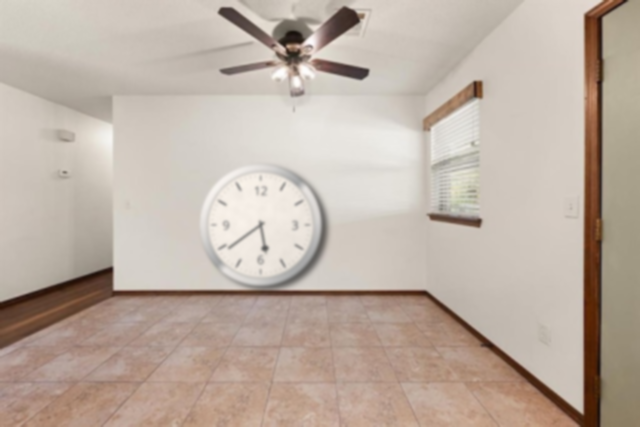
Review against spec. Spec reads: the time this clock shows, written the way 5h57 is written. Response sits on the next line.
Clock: 5h39
